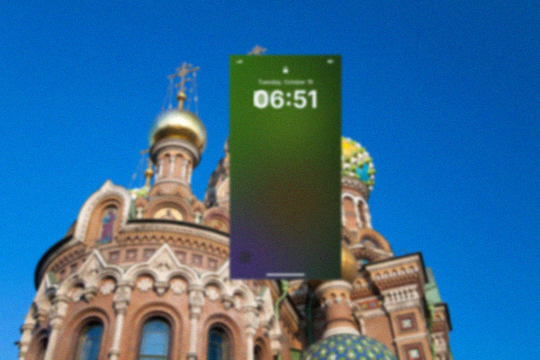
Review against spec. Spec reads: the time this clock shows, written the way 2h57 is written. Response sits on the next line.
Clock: 6h51
